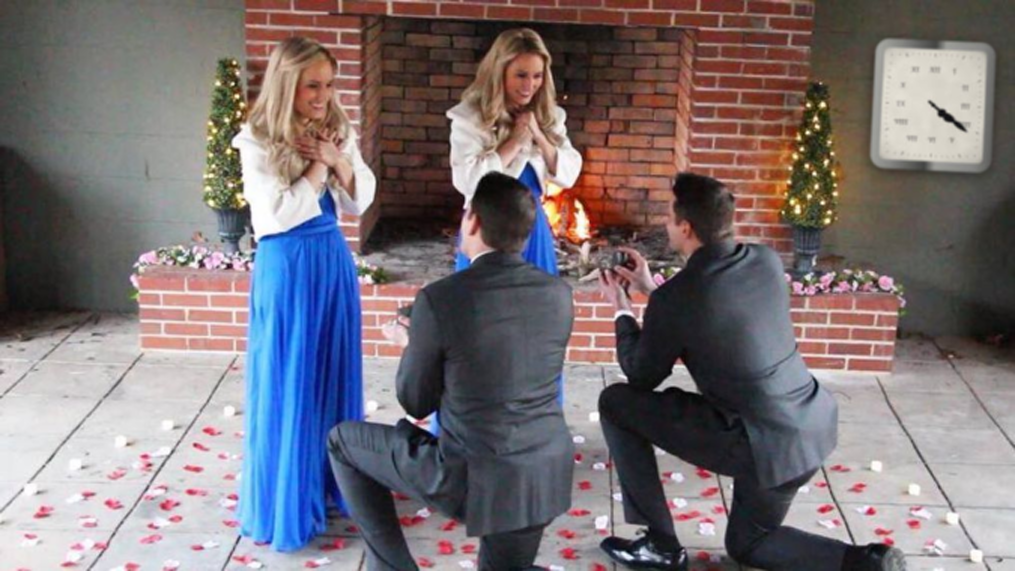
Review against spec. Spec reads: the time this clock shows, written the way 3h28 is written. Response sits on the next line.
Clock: 4h21
